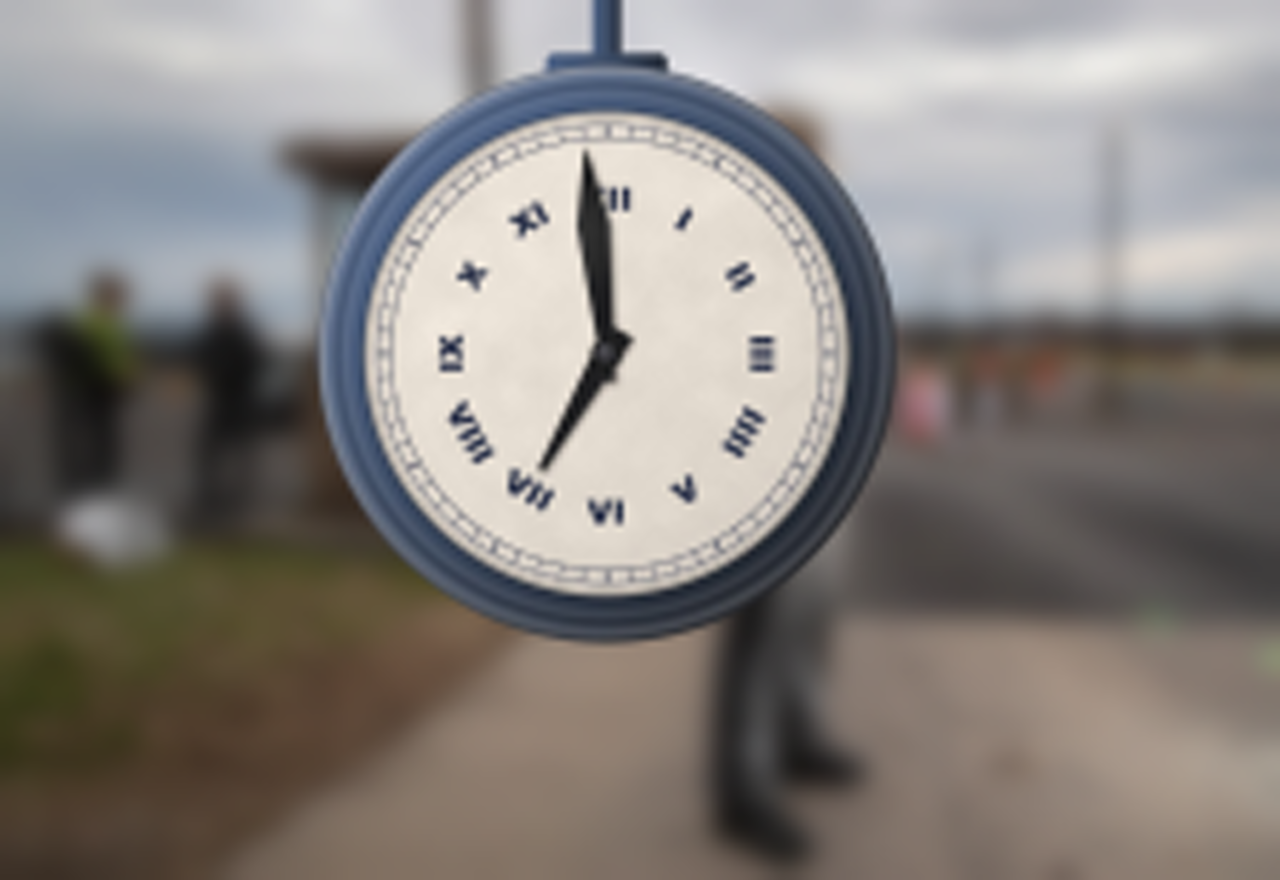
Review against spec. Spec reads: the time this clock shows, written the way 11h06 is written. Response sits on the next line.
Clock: 6h59
